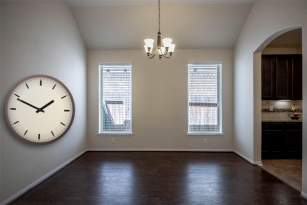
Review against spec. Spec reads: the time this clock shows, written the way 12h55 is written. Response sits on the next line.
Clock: 1h49
